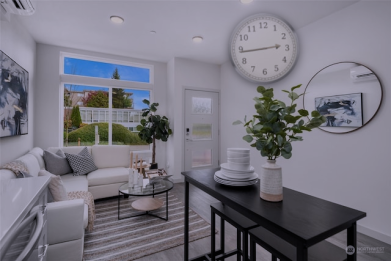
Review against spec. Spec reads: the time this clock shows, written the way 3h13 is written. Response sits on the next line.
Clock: 2h44
